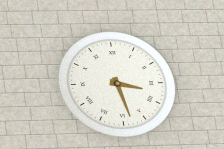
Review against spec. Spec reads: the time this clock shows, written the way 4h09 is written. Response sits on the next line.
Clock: 3h28
